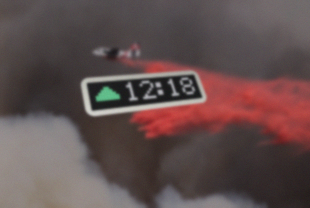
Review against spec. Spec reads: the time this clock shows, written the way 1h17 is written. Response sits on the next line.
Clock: 12h18
